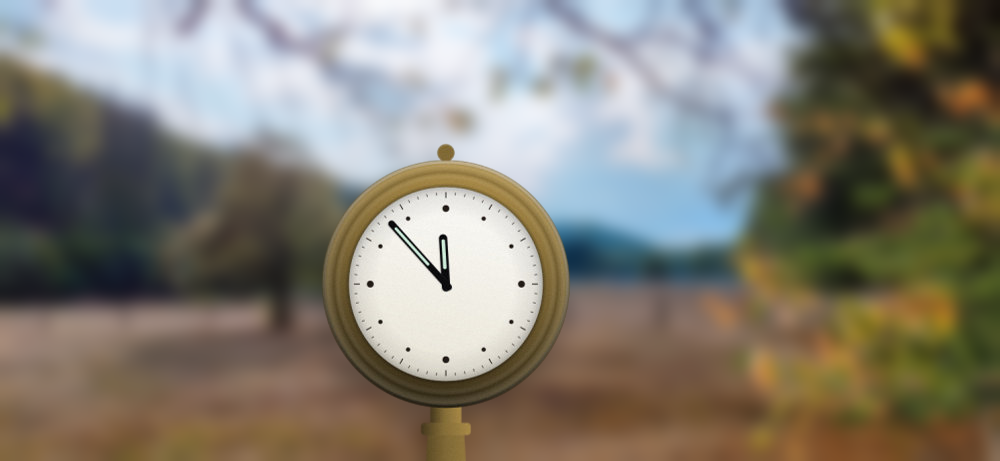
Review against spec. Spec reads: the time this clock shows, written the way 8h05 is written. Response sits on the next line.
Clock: 11h53
